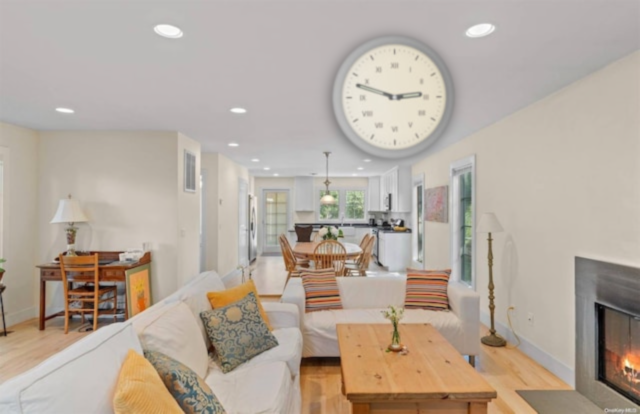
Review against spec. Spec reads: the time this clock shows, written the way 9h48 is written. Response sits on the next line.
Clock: 2h48
